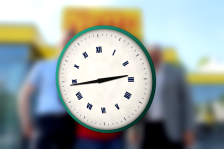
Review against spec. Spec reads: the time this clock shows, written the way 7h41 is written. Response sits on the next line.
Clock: 2h44
